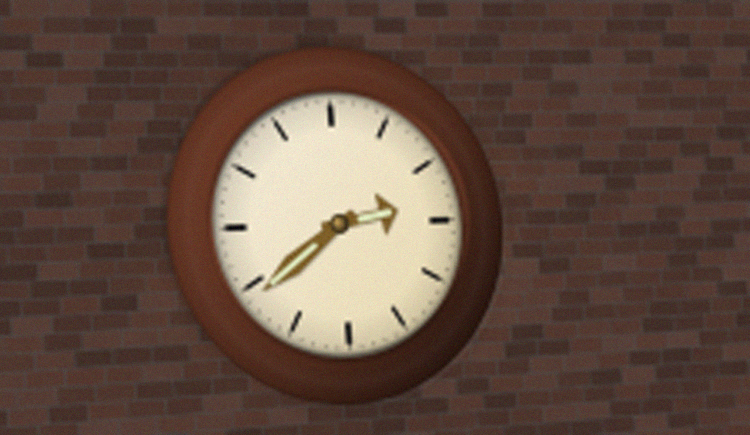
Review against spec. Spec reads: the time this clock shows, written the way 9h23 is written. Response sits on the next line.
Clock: 2h39
